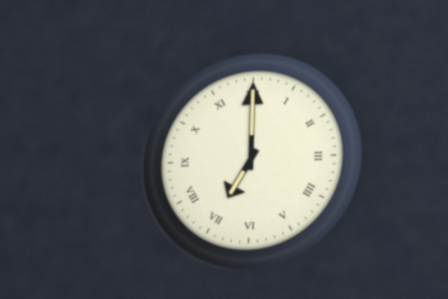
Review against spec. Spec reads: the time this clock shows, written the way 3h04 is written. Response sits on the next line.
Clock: 7h00
